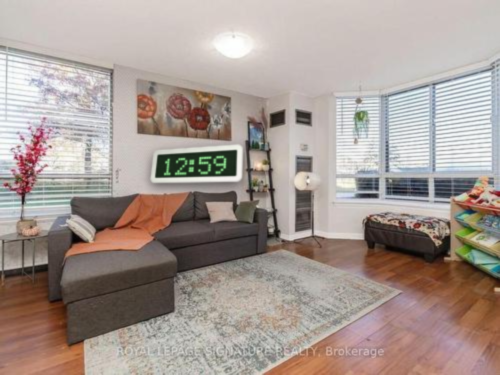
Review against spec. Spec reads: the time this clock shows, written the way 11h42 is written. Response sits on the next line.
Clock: 12h59
